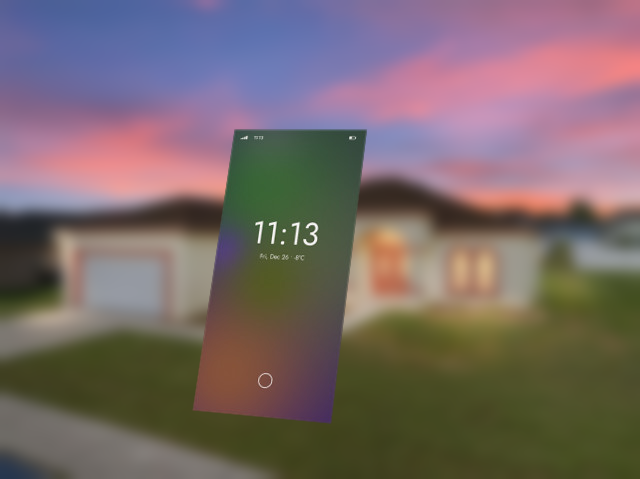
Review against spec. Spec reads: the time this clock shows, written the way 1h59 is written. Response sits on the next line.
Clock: 11h13
